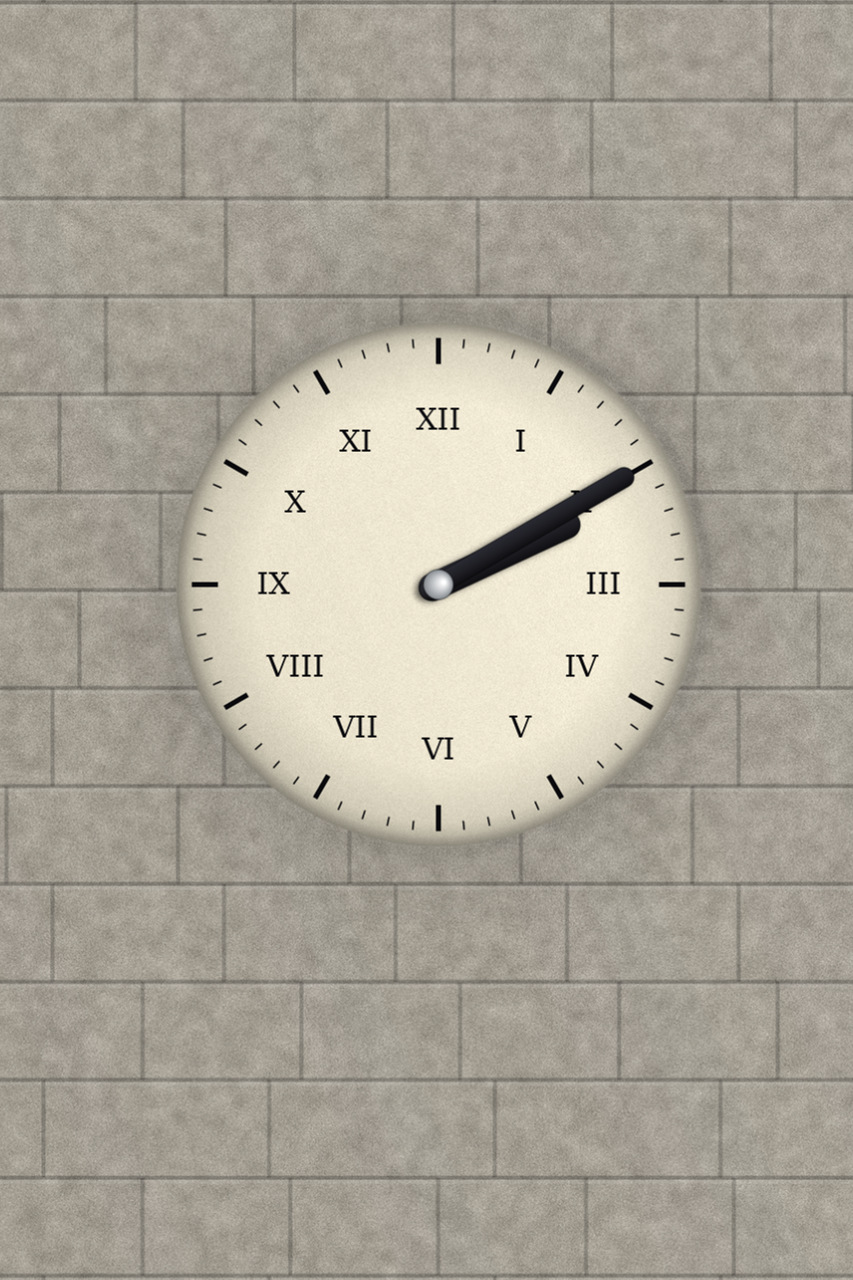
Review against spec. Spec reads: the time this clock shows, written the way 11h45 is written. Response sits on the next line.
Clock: 2h10
